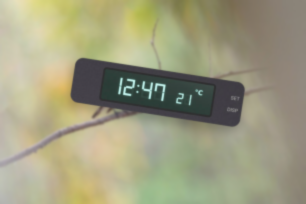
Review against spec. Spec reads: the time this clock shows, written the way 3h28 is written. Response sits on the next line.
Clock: 12h47
